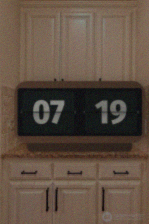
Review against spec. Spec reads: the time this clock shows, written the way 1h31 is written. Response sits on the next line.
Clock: 7h19
